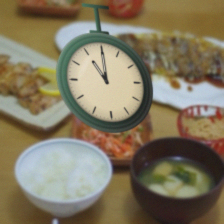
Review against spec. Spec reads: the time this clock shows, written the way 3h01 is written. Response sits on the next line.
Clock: 11h00
